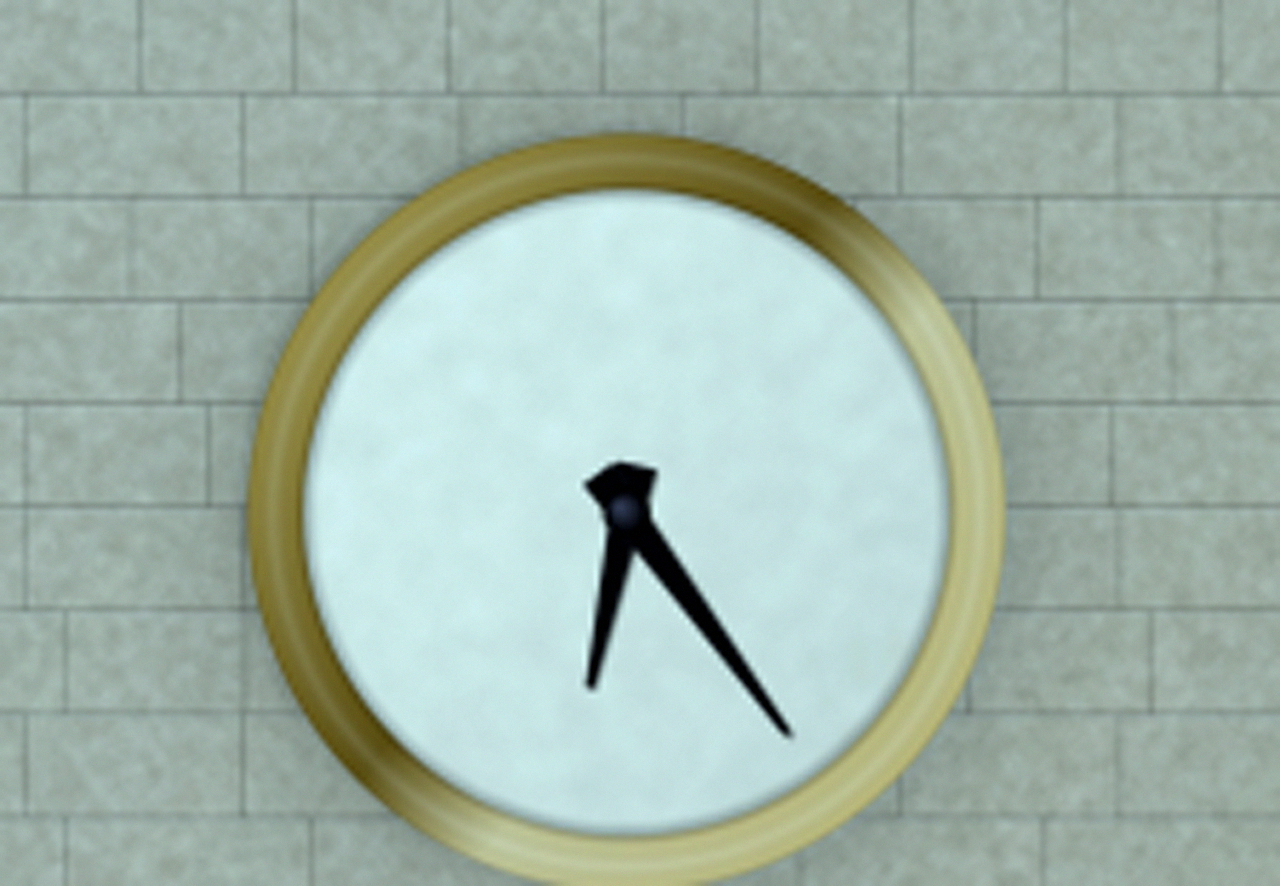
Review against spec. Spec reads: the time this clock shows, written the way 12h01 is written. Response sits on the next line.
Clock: 6h24
